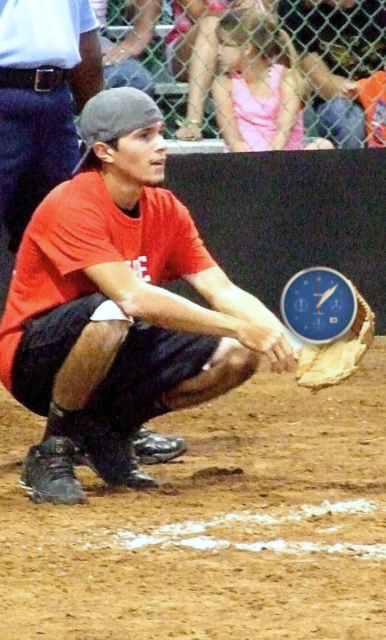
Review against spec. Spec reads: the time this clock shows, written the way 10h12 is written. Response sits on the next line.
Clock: 1h07
